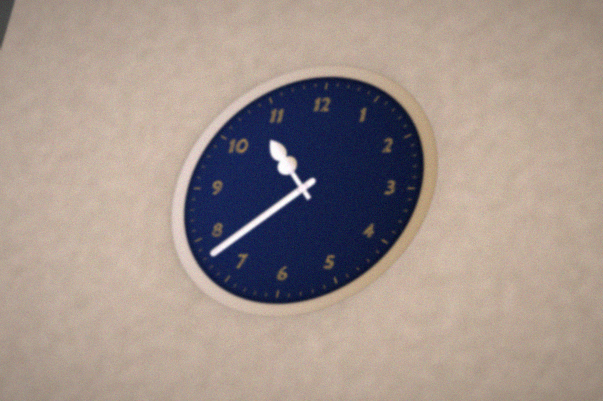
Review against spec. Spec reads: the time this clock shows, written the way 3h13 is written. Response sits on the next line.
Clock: 10h38
